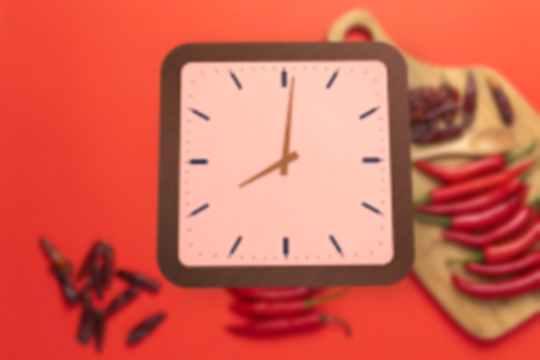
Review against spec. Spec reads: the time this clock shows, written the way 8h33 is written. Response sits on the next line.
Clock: 8h01
